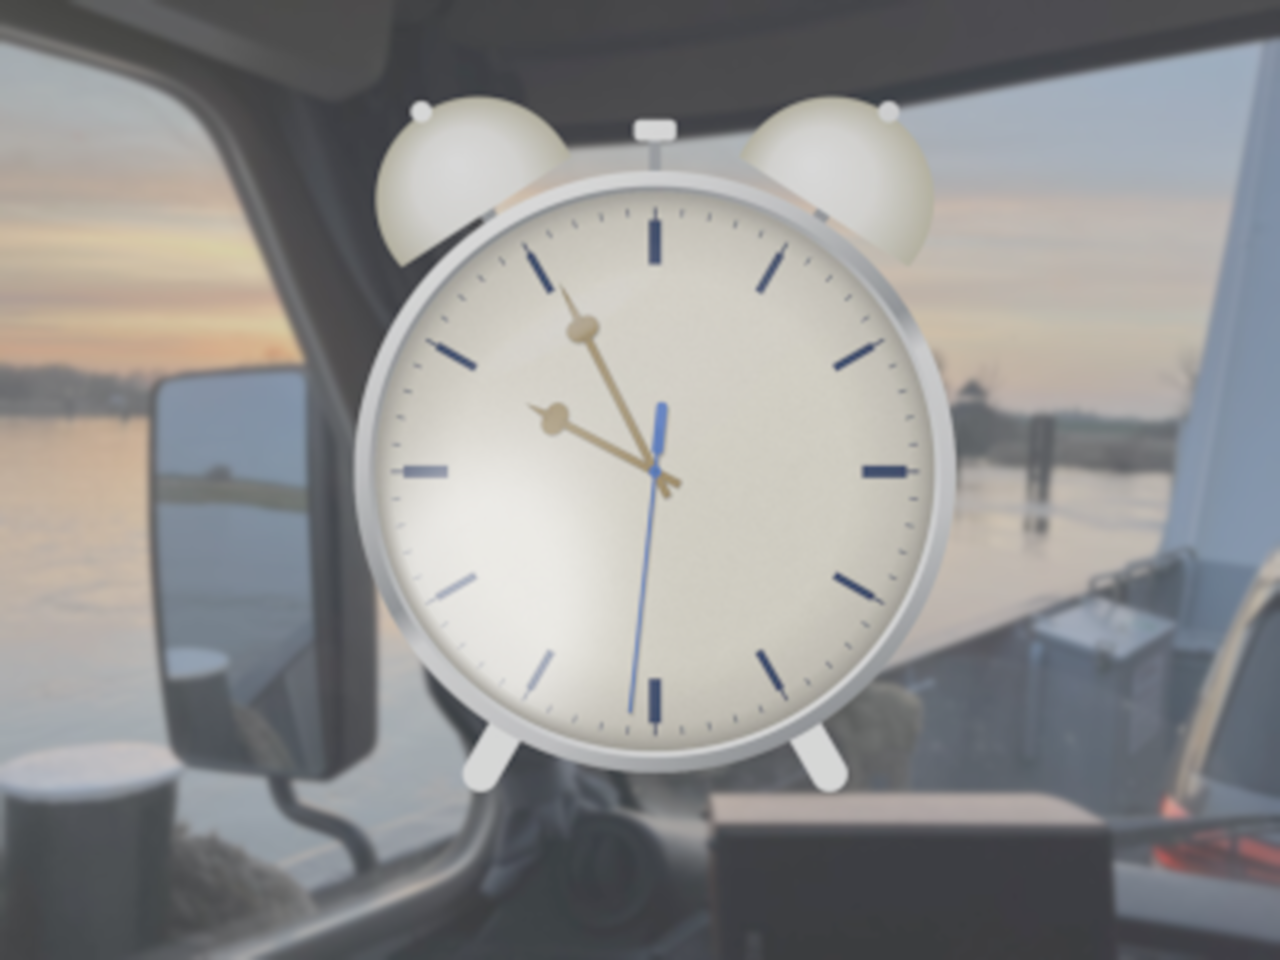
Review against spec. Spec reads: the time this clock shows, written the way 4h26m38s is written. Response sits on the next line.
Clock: 9h55m31s
